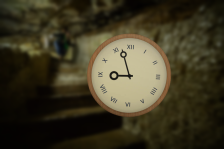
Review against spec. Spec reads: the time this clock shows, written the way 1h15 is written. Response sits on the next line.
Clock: 8h57
